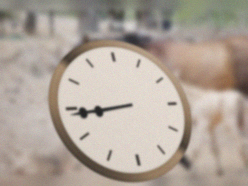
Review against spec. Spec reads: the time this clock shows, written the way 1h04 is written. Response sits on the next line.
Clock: 8h44
